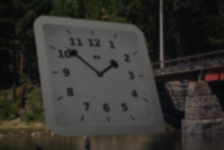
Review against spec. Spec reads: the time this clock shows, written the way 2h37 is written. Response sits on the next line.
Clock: 1h52
